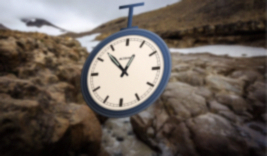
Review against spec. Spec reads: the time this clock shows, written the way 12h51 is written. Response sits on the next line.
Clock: 12h53
